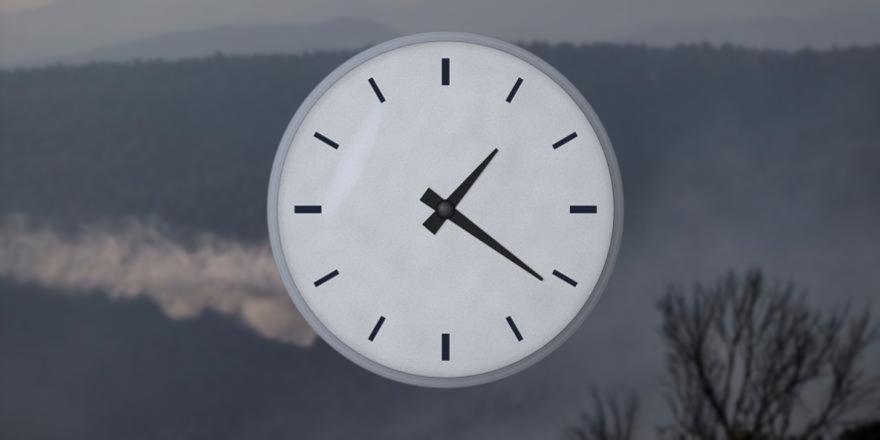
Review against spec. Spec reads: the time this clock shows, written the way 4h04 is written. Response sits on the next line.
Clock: 1h21
